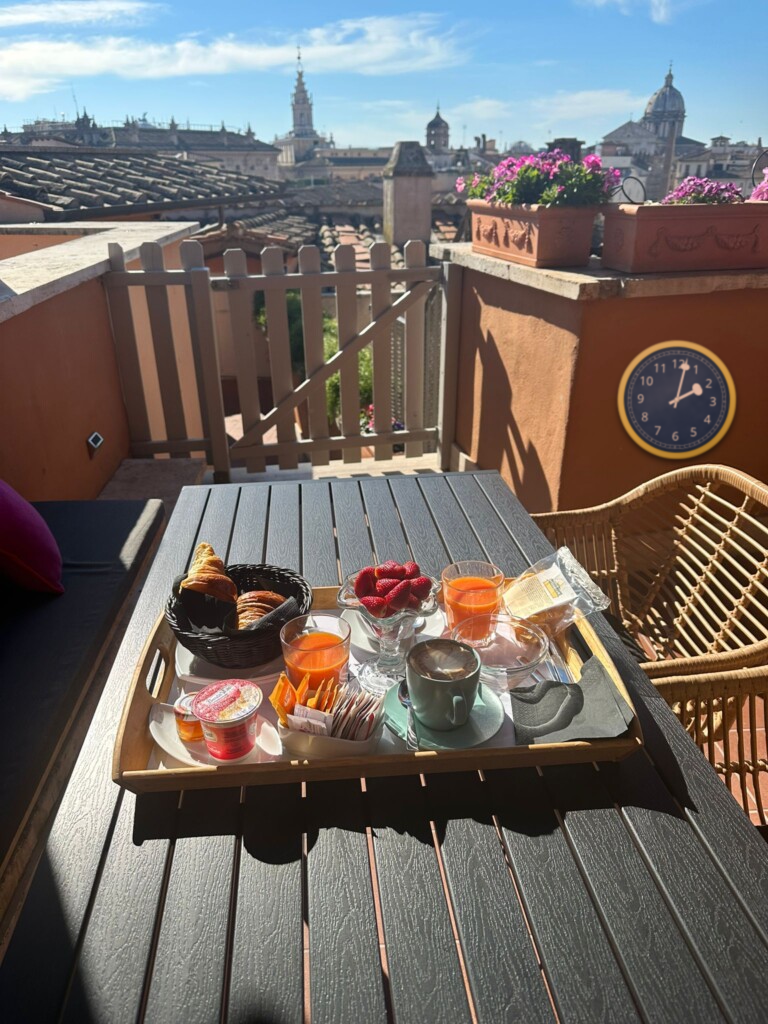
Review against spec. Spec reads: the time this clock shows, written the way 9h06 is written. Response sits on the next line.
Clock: 2h02
